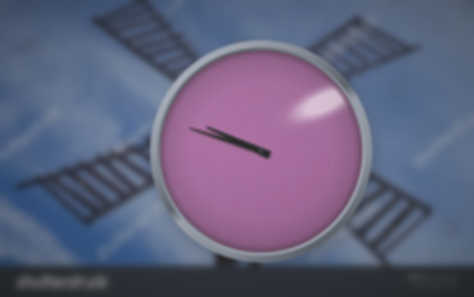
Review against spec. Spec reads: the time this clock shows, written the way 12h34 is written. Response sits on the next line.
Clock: 9h48
